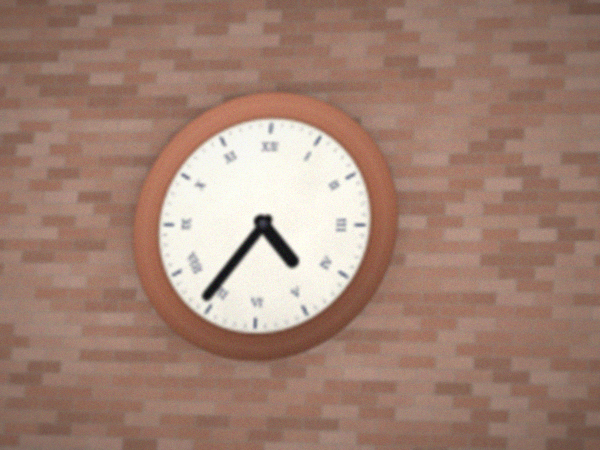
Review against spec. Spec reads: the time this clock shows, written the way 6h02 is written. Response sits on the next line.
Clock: 4h36
